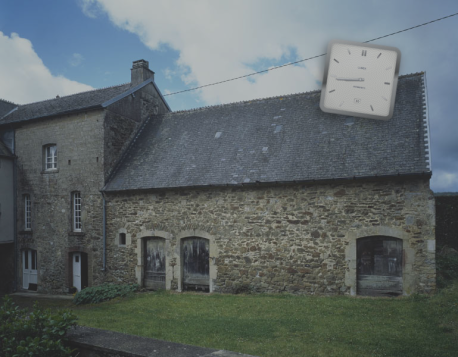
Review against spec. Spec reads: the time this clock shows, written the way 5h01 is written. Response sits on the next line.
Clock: 8h44
